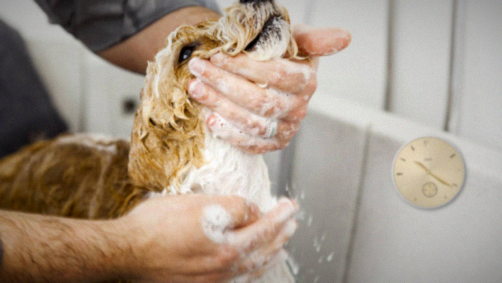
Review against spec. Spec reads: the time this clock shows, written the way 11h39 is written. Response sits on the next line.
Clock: 10h21
